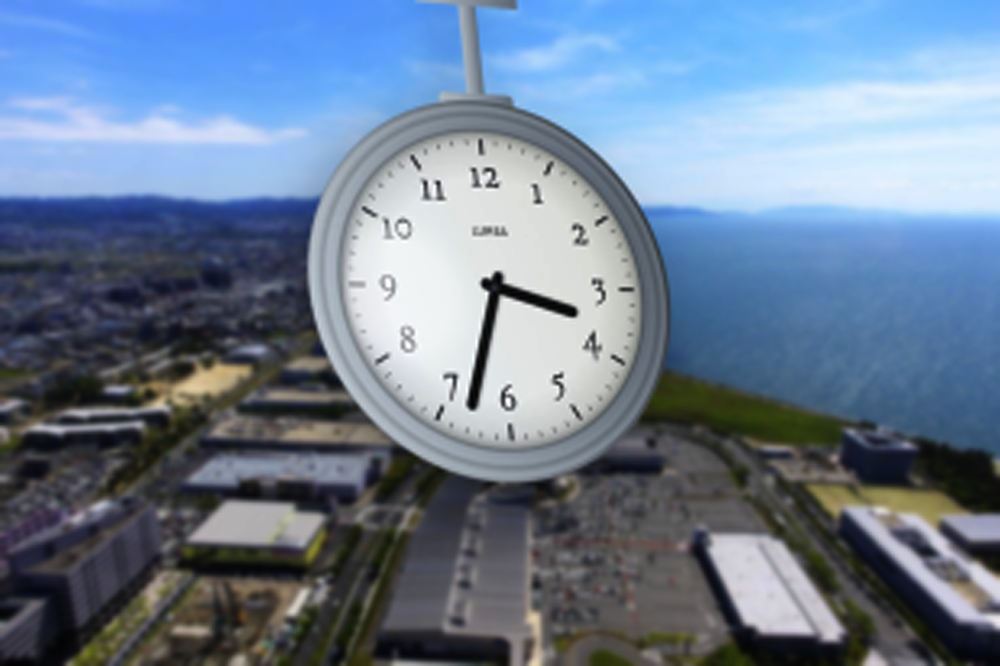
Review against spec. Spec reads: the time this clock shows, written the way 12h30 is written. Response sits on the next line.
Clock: 3h33
